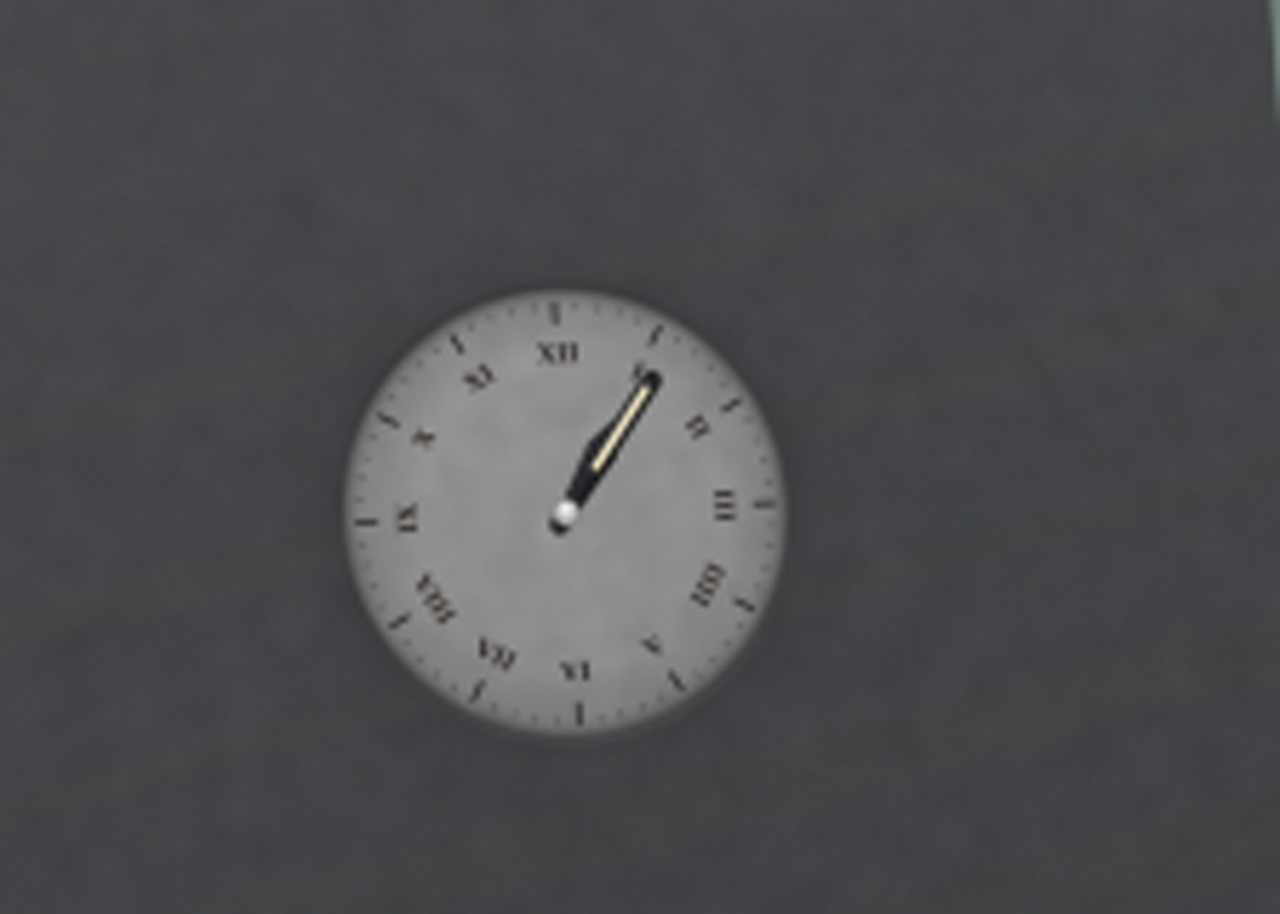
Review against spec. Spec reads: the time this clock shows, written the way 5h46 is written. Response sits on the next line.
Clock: 1h06
